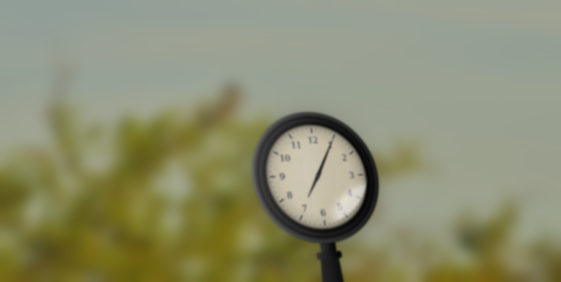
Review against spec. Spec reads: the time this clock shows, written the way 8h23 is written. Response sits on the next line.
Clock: 7h05
